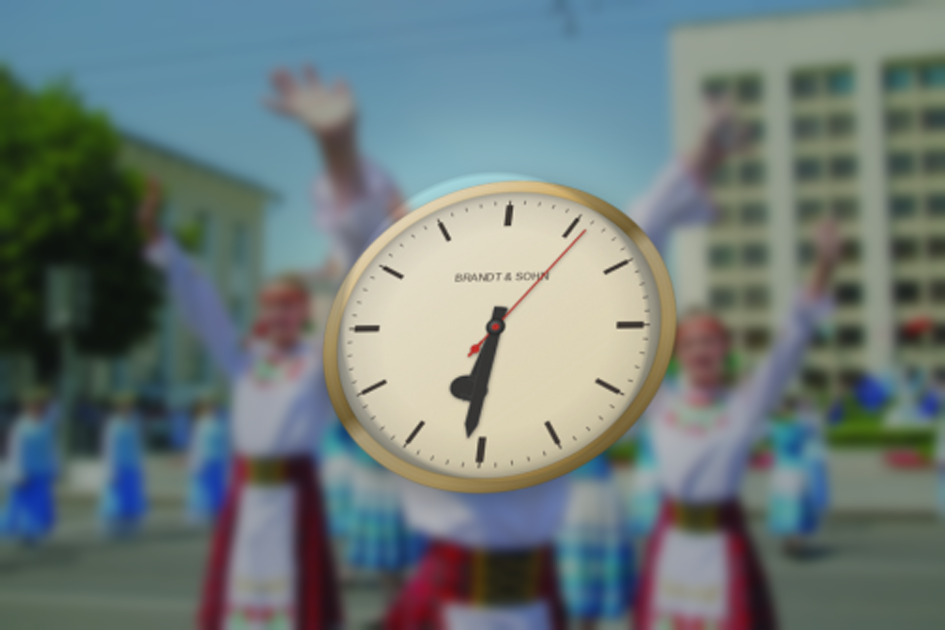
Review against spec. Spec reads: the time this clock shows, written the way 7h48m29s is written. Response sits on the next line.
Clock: 6h31m06s
